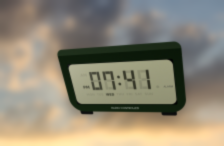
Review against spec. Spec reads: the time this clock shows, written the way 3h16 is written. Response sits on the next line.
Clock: 7h41
